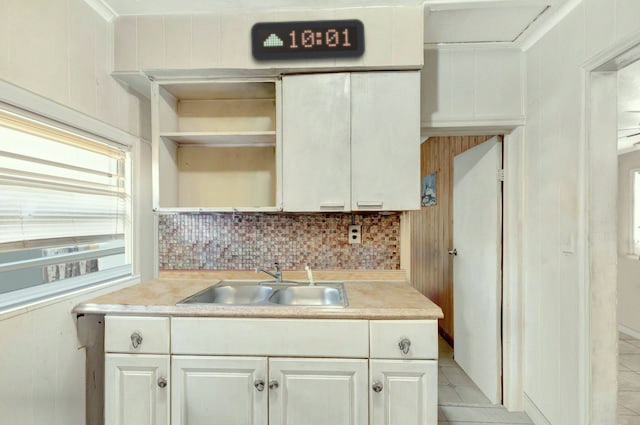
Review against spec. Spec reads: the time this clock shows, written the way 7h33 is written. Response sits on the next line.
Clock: 10h01
